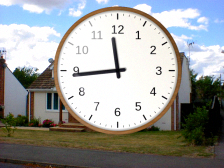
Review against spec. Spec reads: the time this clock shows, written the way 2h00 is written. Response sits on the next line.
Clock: 11h44
